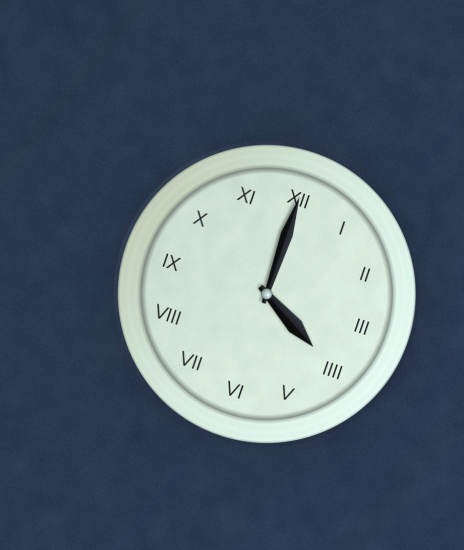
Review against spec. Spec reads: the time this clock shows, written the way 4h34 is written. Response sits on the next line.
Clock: 4h00
